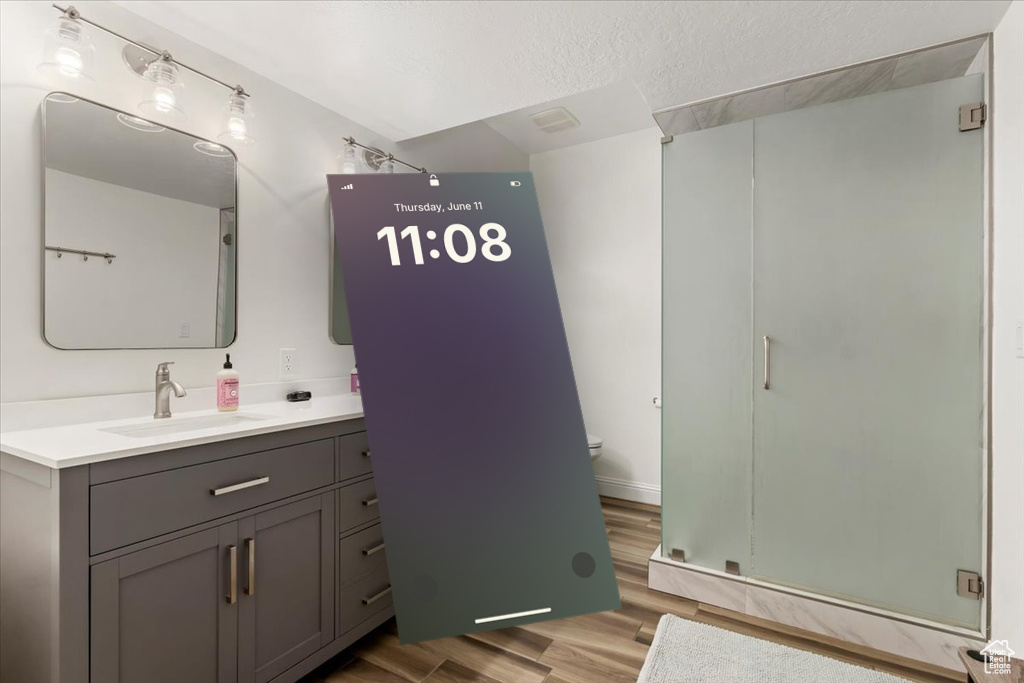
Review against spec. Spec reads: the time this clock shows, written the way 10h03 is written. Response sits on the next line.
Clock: 11h08
